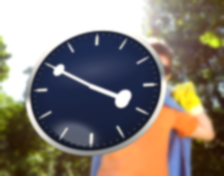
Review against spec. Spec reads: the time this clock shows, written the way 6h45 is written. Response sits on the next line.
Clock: 3h50
